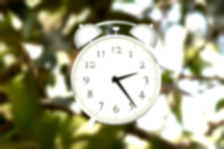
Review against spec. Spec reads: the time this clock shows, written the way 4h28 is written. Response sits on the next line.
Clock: 2h24
